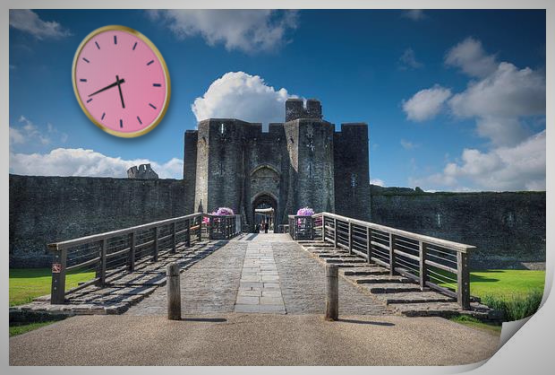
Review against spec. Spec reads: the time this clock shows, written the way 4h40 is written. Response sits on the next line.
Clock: 5h41
